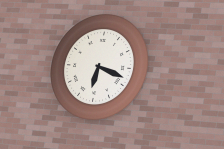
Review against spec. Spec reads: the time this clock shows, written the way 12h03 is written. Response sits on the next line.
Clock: 6h18
